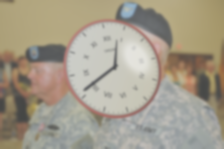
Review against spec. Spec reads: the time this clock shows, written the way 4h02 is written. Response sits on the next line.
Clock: 12h41
